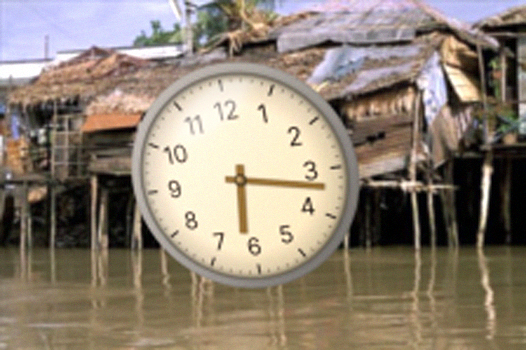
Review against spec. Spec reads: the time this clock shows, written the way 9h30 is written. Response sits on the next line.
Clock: 6h17
